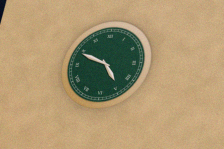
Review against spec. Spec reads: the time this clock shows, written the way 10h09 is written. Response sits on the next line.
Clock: 4h49
